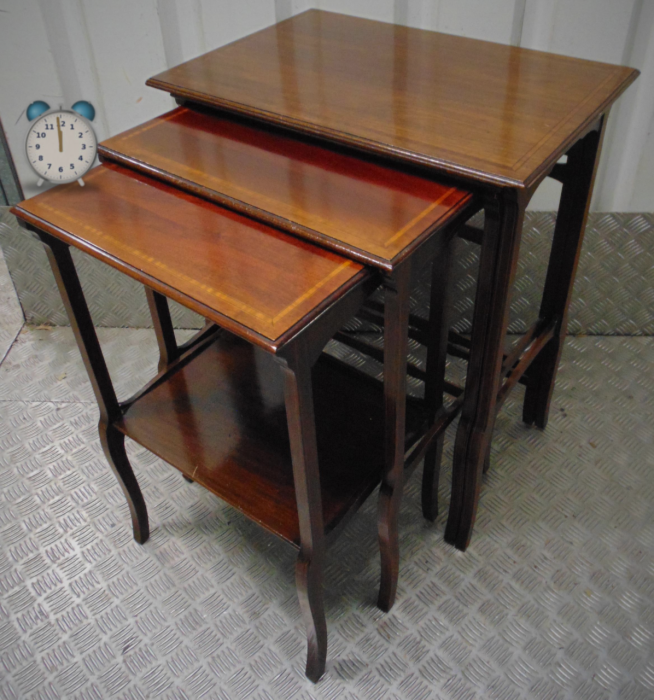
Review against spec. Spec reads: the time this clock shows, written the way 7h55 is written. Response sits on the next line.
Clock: 11h59
